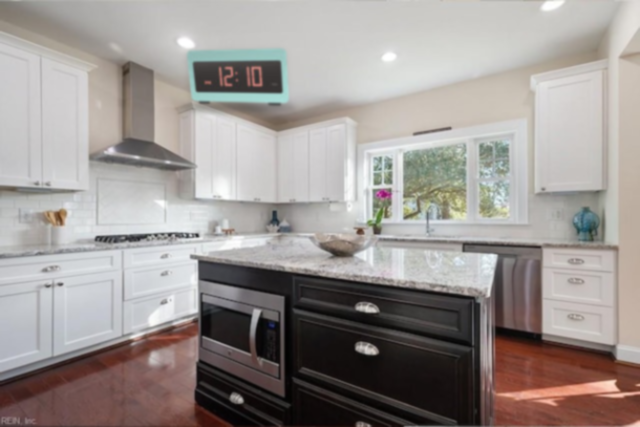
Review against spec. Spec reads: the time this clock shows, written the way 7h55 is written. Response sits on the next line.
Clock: 12h10
